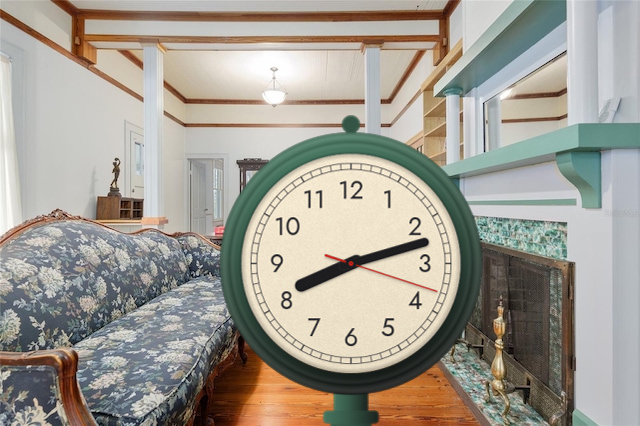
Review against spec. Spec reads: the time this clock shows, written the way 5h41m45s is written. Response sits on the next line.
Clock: 8h12m18s
